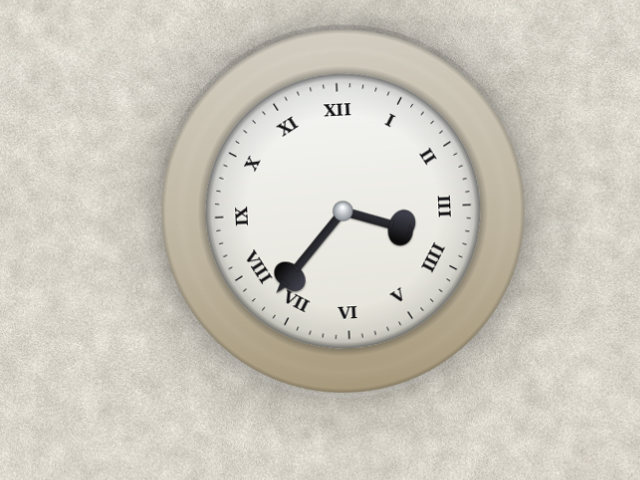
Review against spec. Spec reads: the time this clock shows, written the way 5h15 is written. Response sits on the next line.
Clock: 3h37
